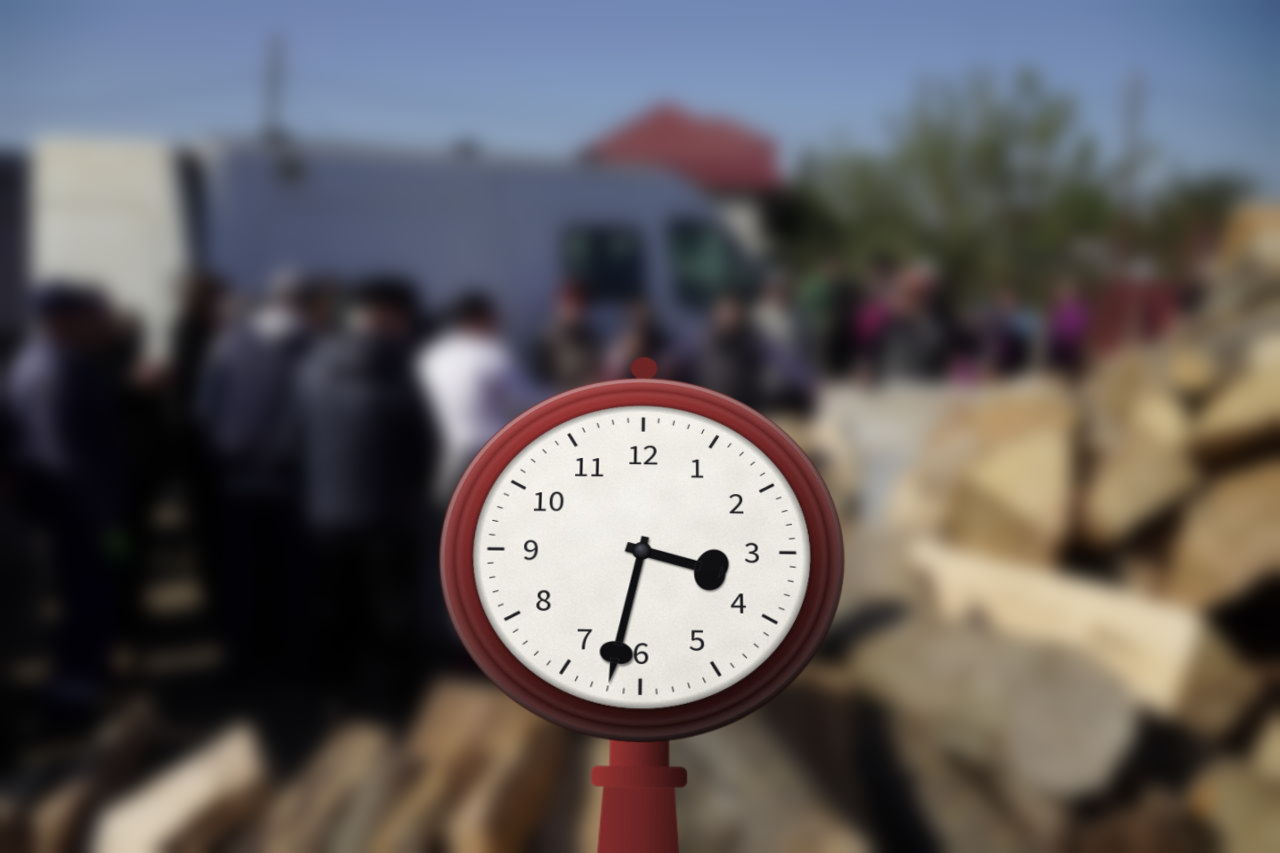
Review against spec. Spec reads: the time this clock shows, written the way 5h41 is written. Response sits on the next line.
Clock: 3h32
